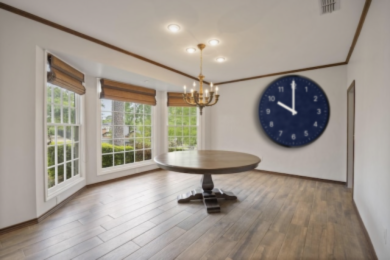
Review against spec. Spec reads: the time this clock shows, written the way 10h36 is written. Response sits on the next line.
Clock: 10h00
